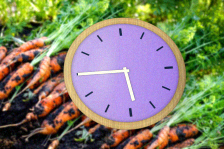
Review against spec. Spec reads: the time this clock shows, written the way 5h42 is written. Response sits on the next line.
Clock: 5h45
